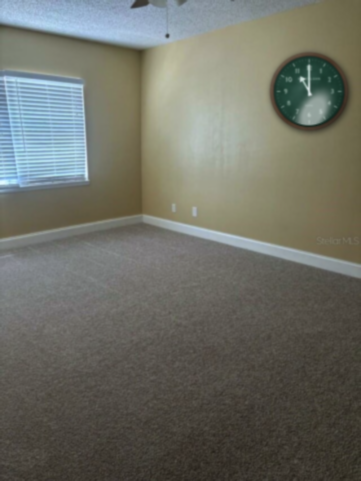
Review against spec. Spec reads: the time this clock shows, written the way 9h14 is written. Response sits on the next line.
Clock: 11h00
